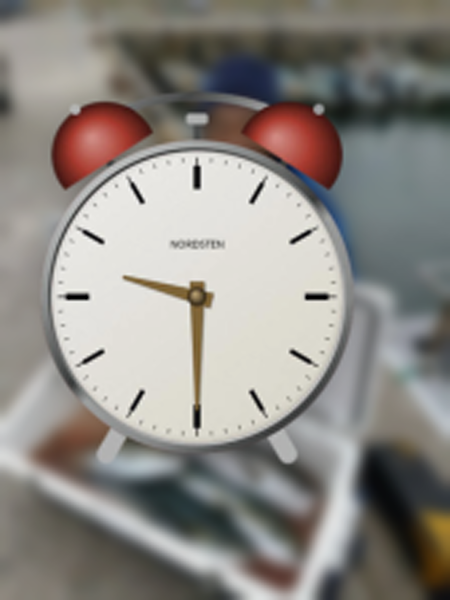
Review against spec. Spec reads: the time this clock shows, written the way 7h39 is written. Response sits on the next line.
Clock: 9h30
